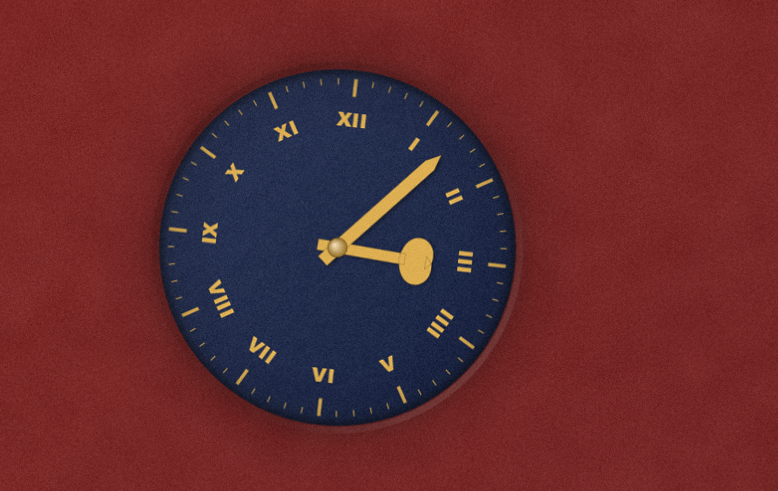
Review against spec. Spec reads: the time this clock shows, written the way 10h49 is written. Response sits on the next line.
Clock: 3h07
